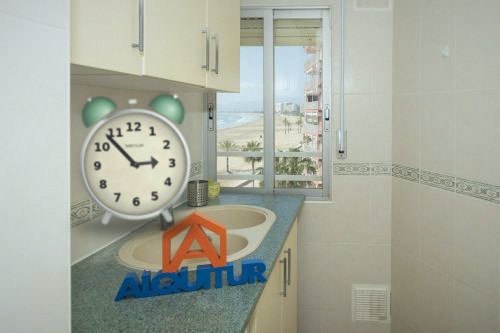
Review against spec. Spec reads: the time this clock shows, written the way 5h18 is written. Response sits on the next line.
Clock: 2h53
